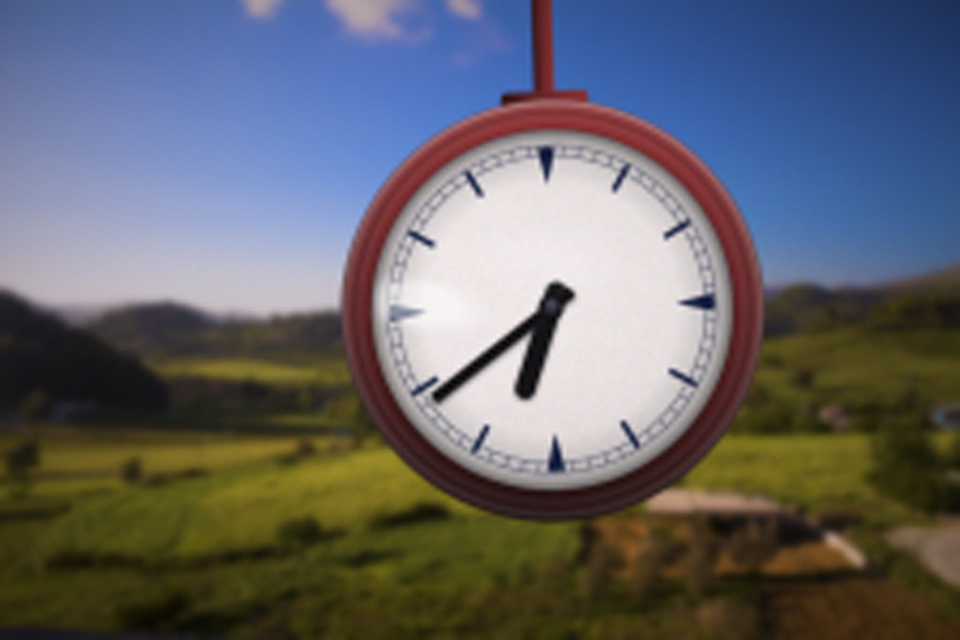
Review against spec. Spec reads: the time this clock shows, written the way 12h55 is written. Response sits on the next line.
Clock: 6h39
